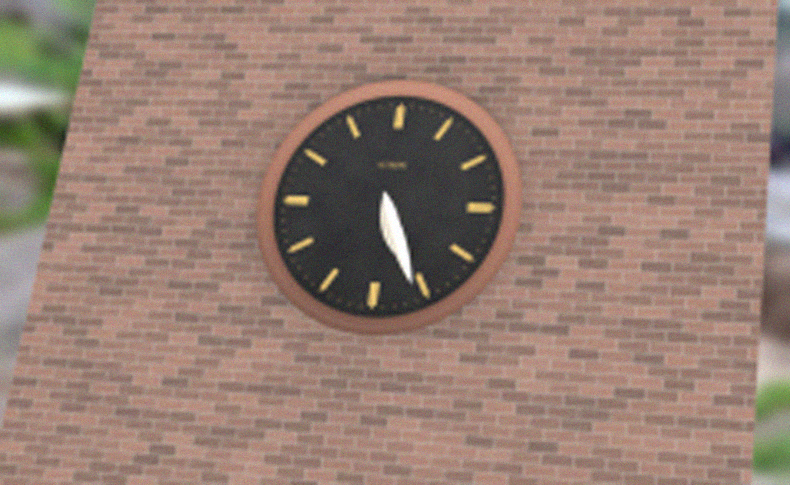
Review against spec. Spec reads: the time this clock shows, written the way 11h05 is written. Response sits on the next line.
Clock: 5h26
